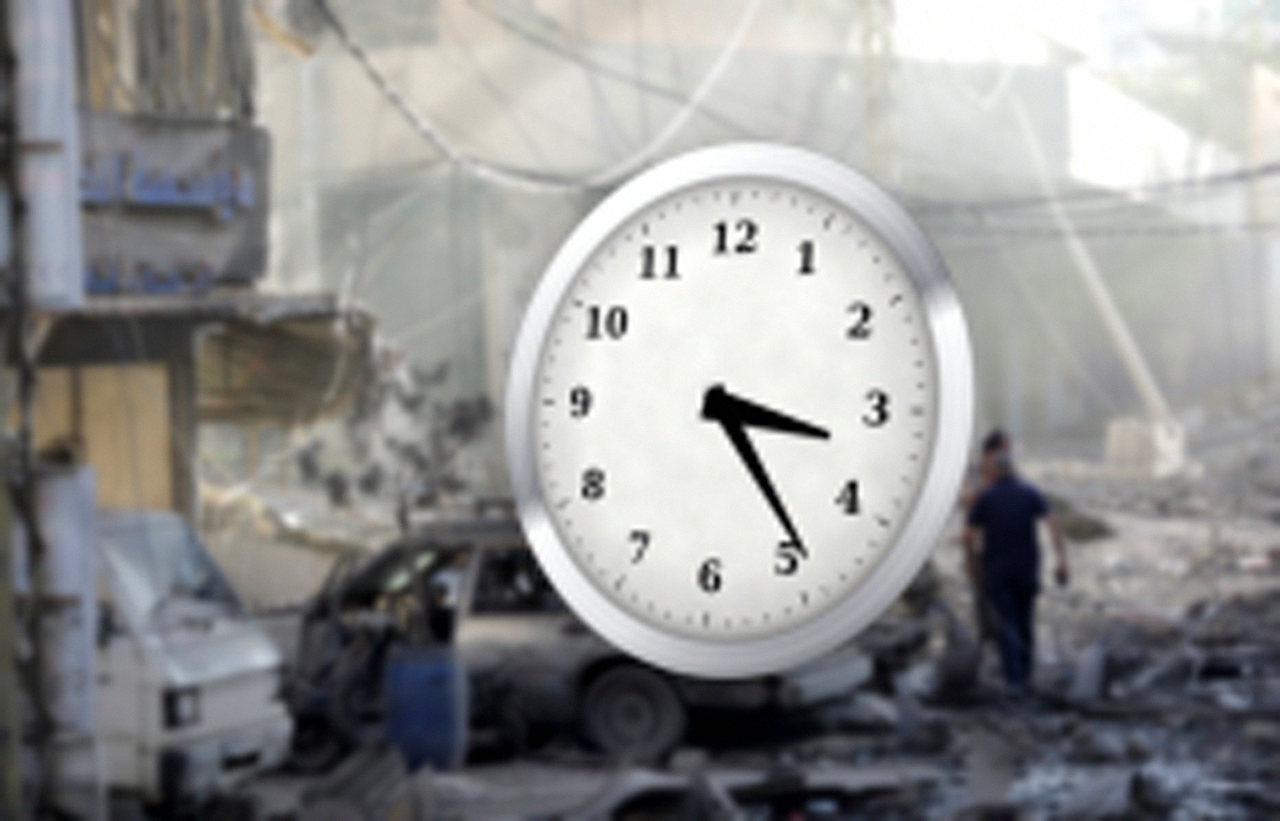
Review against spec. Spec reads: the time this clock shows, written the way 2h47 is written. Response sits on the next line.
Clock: 3h24
